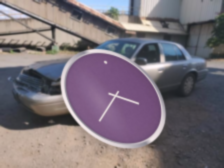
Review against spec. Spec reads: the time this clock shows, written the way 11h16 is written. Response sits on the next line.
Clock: 3h37
